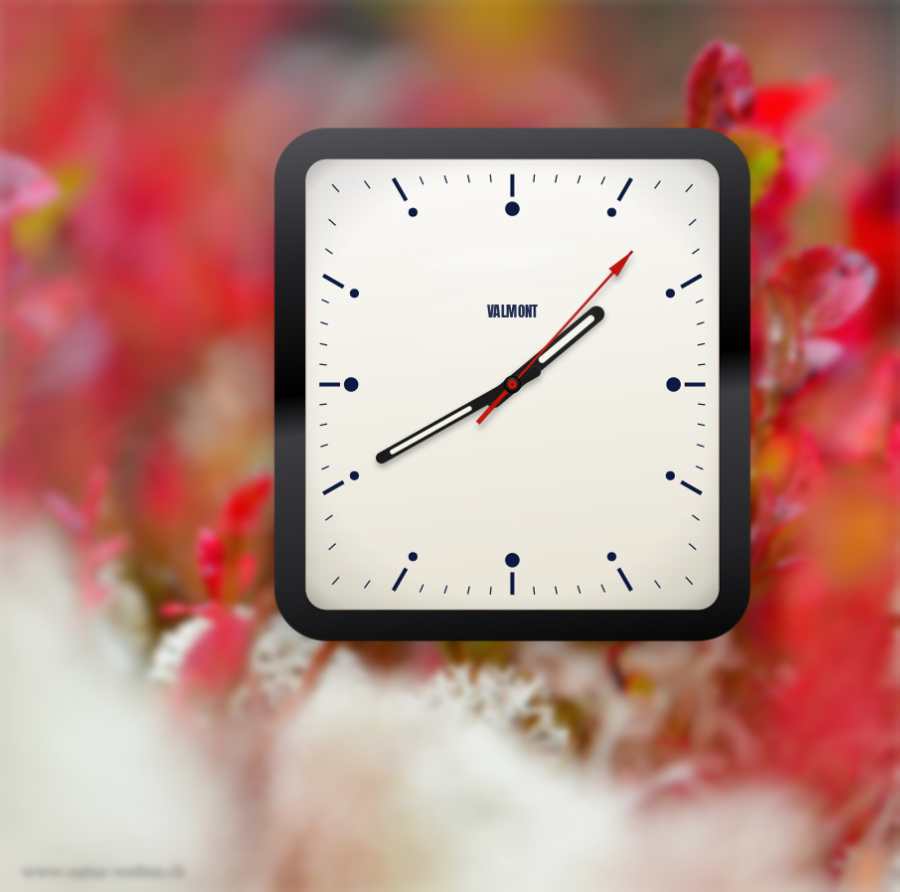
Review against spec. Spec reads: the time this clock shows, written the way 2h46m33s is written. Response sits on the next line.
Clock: 1h40m07s
